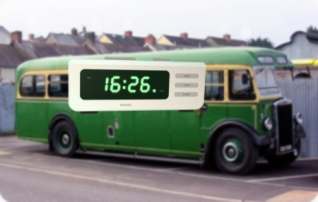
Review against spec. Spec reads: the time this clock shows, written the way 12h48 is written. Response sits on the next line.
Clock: 16h26
